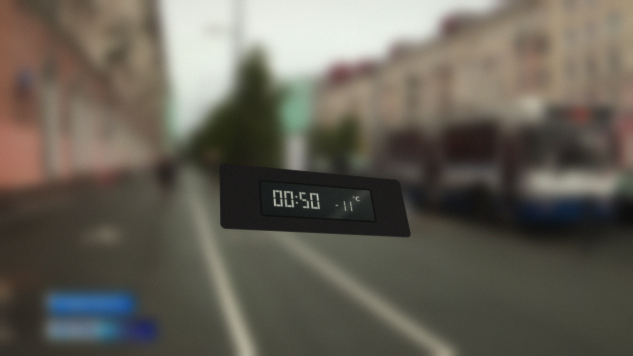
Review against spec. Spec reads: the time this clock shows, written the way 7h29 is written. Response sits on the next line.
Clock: 0h50
